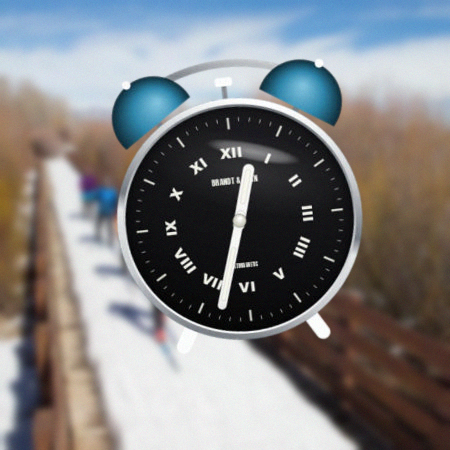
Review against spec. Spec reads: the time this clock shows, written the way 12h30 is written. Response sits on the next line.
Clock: 12h33
